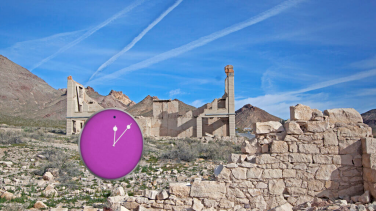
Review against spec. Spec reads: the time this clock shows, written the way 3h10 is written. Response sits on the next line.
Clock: 12h07
